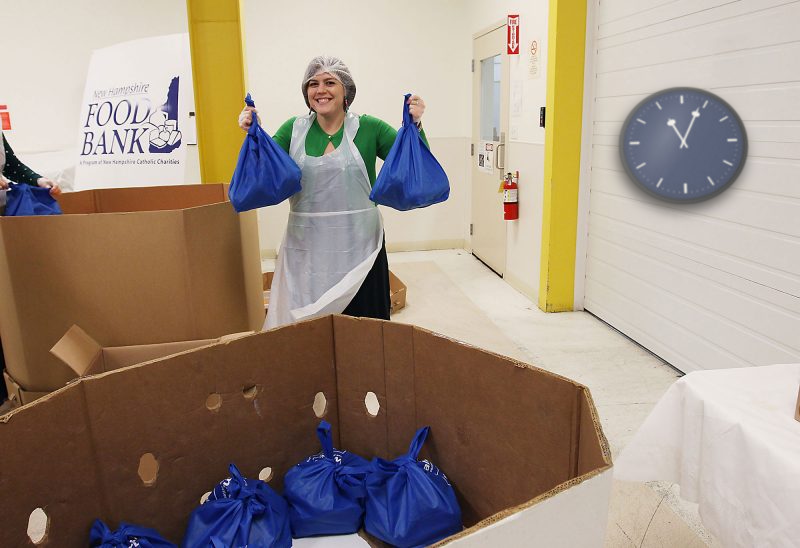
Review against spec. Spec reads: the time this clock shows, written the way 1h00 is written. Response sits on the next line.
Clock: 11h04
